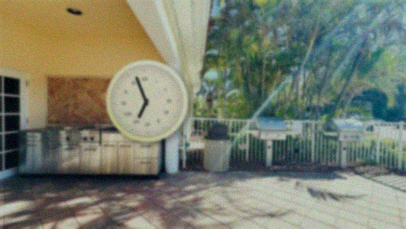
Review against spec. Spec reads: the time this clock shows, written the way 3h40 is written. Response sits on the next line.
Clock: 6h57
